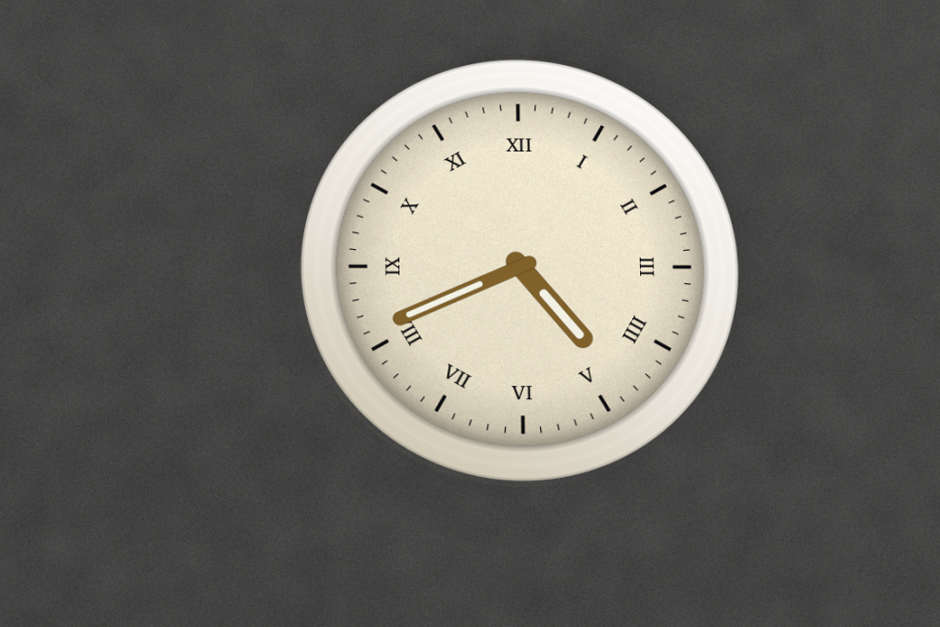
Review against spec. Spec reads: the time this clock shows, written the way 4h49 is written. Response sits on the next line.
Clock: 4h41
